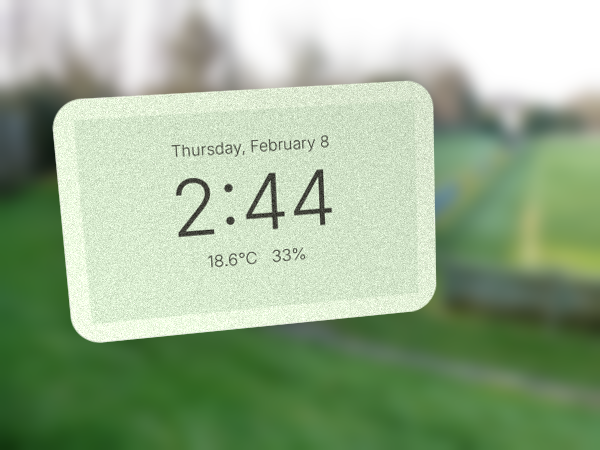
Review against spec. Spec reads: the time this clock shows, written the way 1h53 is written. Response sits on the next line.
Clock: 2h44
